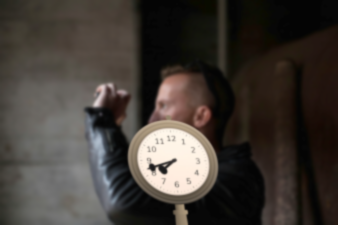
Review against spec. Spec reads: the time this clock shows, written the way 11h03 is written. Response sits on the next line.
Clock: 7h42
